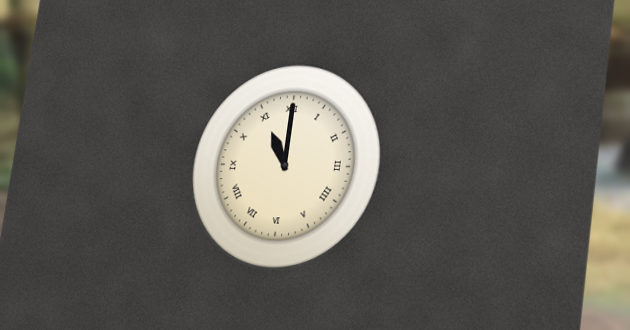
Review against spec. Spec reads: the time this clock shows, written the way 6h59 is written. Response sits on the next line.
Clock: 11h00
